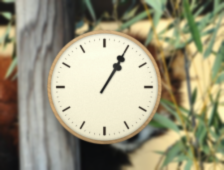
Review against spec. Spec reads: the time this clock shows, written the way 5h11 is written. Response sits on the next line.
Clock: 1h05
